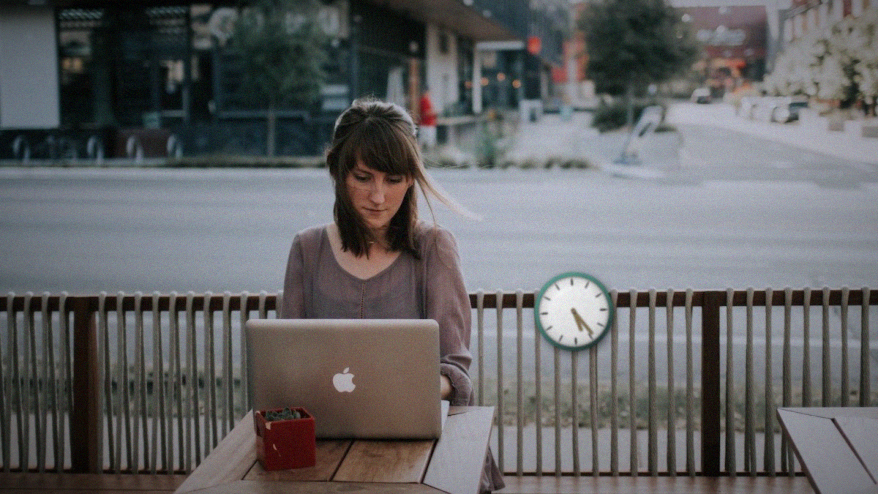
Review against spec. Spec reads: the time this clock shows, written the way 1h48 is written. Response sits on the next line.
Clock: 5h24
